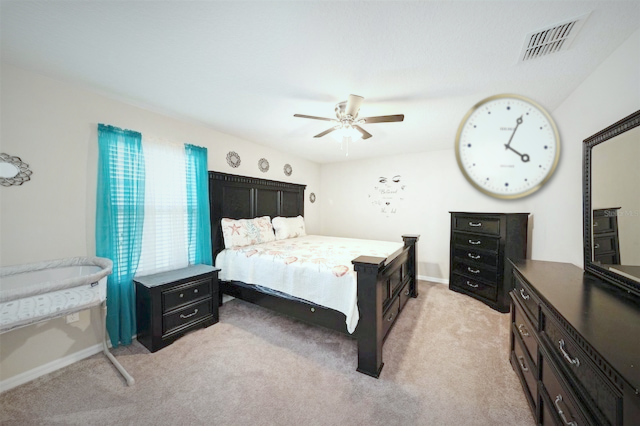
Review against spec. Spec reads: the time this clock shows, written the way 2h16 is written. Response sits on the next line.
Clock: 4h04
